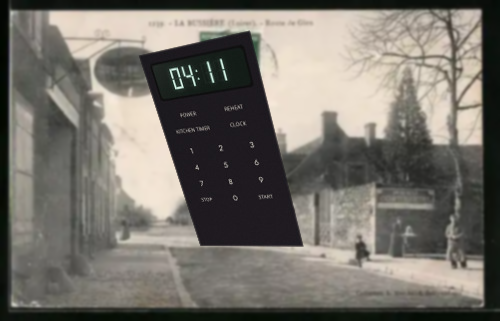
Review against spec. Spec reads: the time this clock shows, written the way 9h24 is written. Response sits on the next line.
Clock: 4h11
